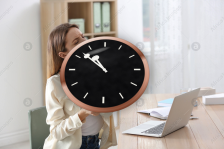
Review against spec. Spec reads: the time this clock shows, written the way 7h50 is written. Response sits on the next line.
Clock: 10h52
